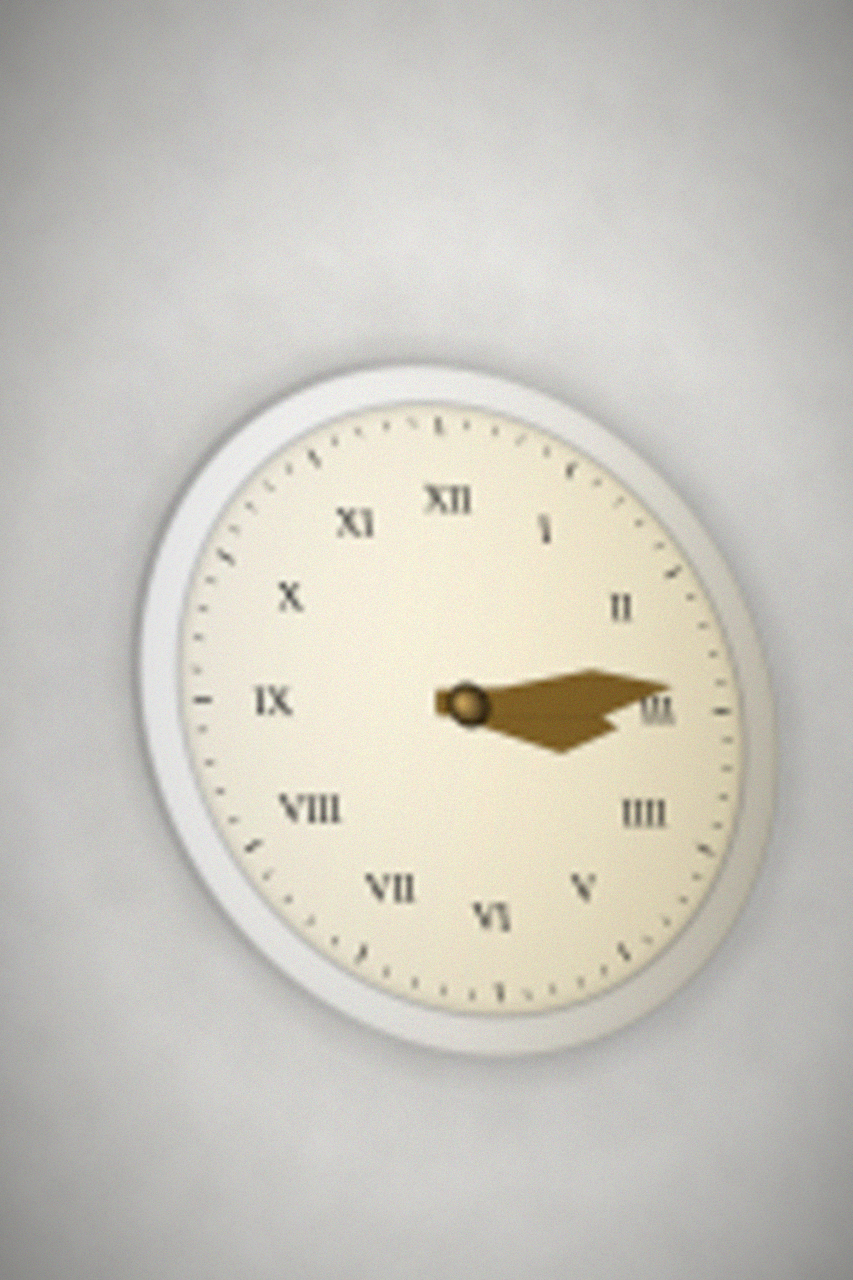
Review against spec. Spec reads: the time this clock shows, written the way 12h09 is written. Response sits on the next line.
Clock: 3h14
